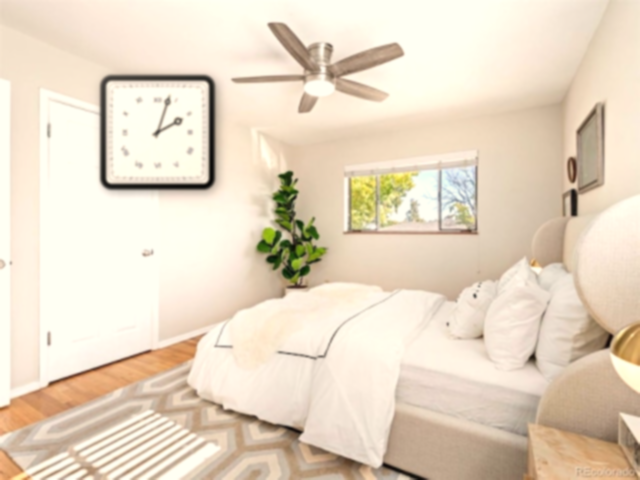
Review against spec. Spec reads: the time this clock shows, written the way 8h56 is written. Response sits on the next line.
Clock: 2h03
